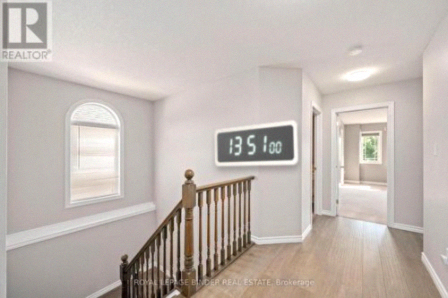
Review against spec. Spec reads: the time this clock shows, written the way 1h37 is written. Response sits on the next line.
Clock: 13h51
